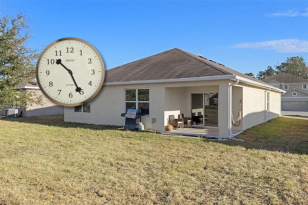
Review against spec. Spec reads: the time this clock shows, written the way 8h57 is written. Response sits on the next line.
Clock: 10h26
